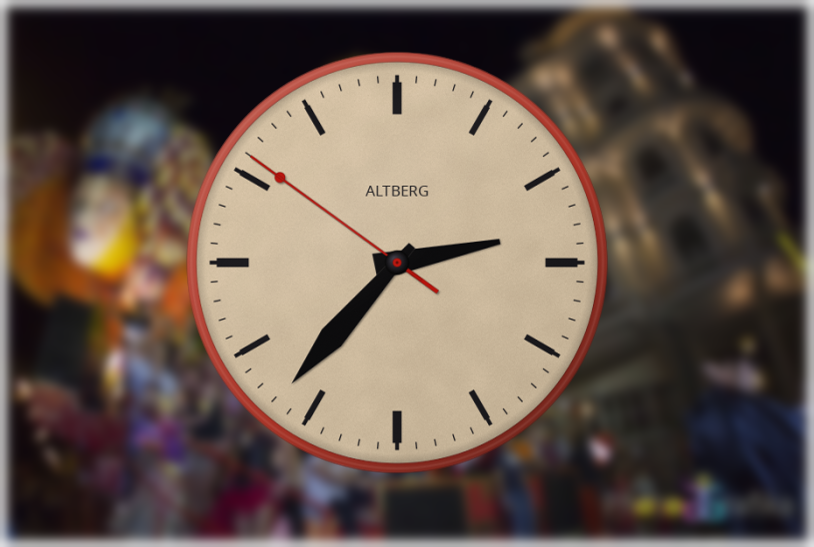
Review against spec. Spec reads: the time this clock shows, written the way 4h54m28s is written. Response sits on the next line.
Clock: 2h36m51s
